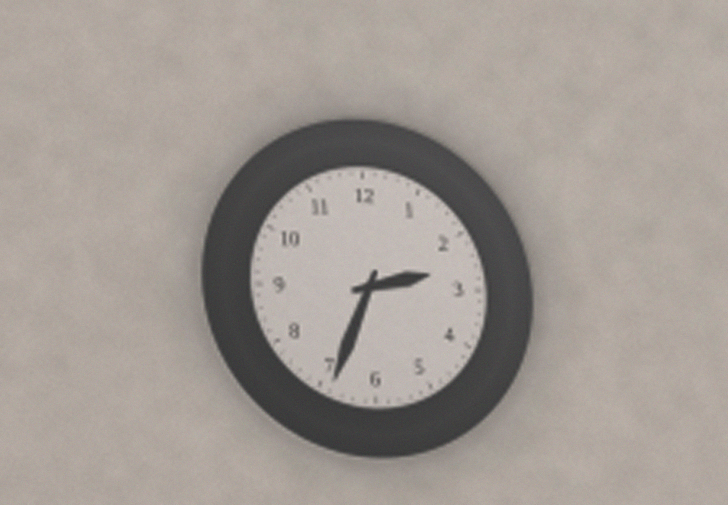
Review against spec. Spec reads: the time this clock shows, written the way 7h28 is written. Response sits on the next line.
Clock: 2h34
